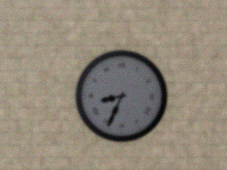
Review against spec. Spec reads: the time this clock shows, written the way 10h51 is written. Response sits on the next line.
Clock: 8h34
